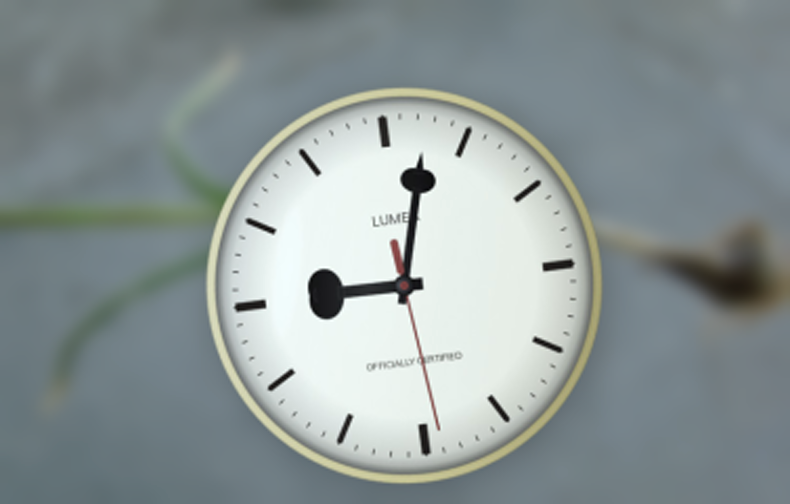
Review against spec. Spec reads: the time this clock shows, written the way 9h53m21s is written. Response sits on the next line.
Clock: 9h02m29s
